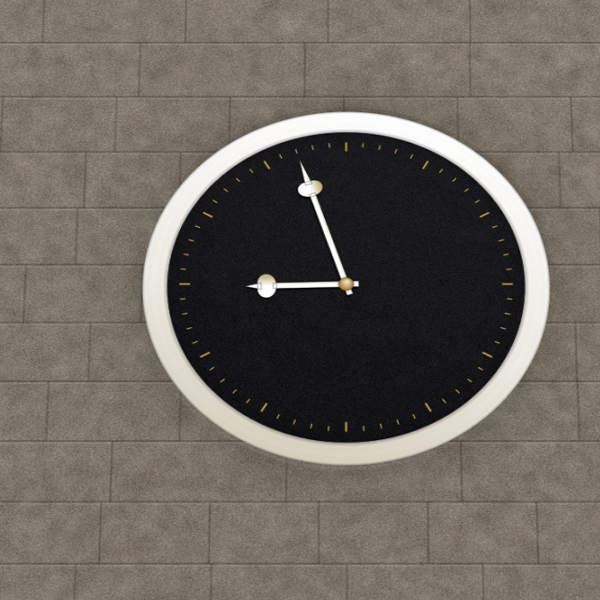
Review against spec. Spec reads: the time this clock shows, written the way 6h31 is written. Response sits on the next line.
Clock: 8h57
